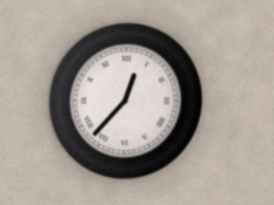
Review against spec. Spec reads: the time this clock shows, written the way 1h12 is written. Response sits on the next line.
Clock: 12h37
